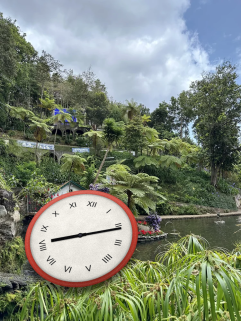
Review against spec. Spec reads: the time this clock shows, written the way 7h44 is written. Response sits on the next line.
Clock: 8h11
